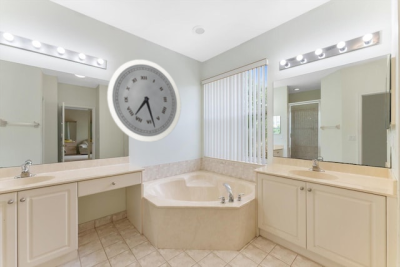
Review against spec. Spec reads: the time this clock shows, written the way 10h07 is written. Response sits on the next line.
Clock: 7h28
